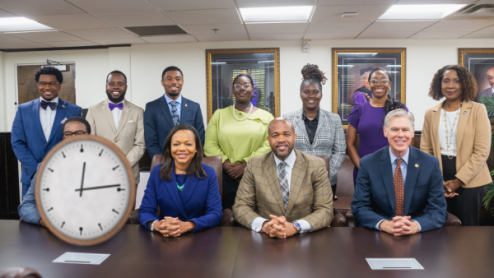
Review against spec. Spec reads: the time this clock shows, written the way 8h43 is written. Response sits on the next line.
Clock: 12h14
